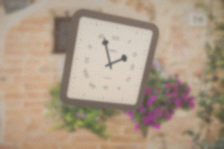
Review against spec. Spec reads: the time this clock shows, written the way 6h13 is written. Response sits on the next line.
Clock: 1h56
